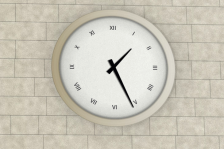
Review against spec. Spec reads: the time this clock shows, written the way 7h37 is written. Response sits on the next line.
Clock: 1h26
